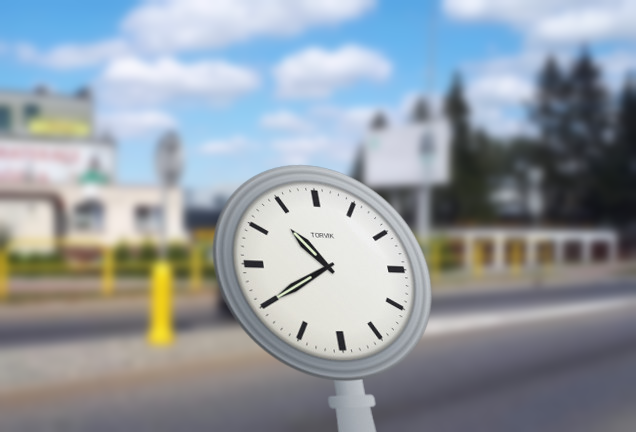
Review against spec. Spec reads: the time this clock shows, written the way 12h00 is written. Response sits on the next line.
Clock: 10h40
